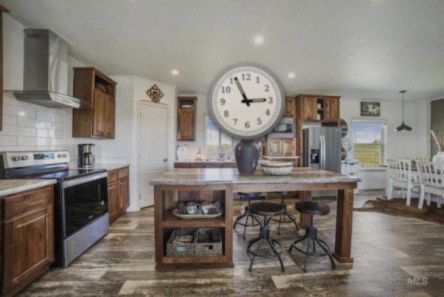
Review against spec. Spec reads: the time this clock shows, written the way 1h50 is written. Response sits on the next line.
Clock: 2h56
